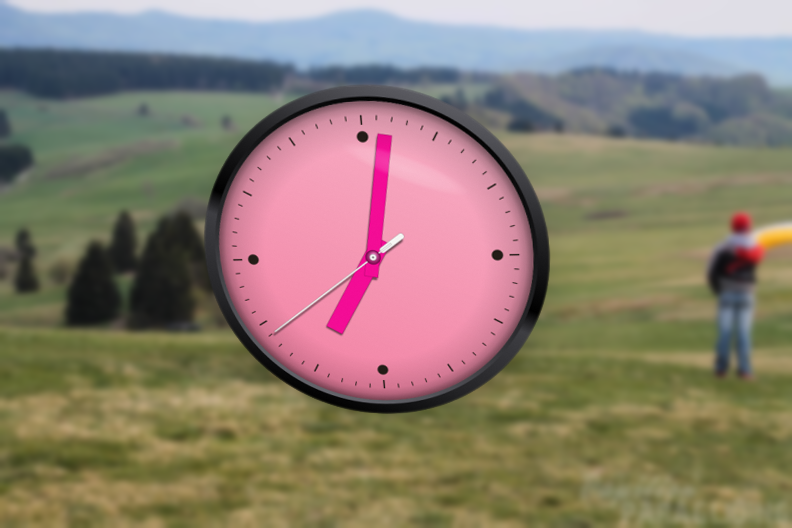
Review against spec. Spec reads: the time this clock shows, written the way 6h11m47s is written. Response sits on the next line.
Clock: 7h01m39s
